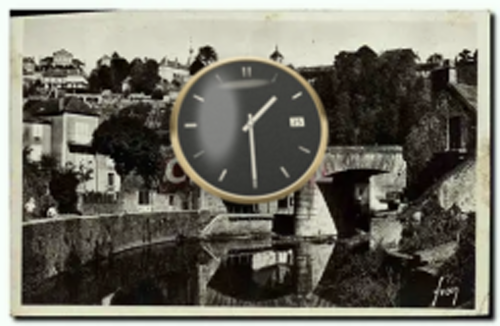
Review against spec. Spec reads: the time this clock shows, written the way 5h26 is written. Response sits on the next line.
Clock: 1h30
